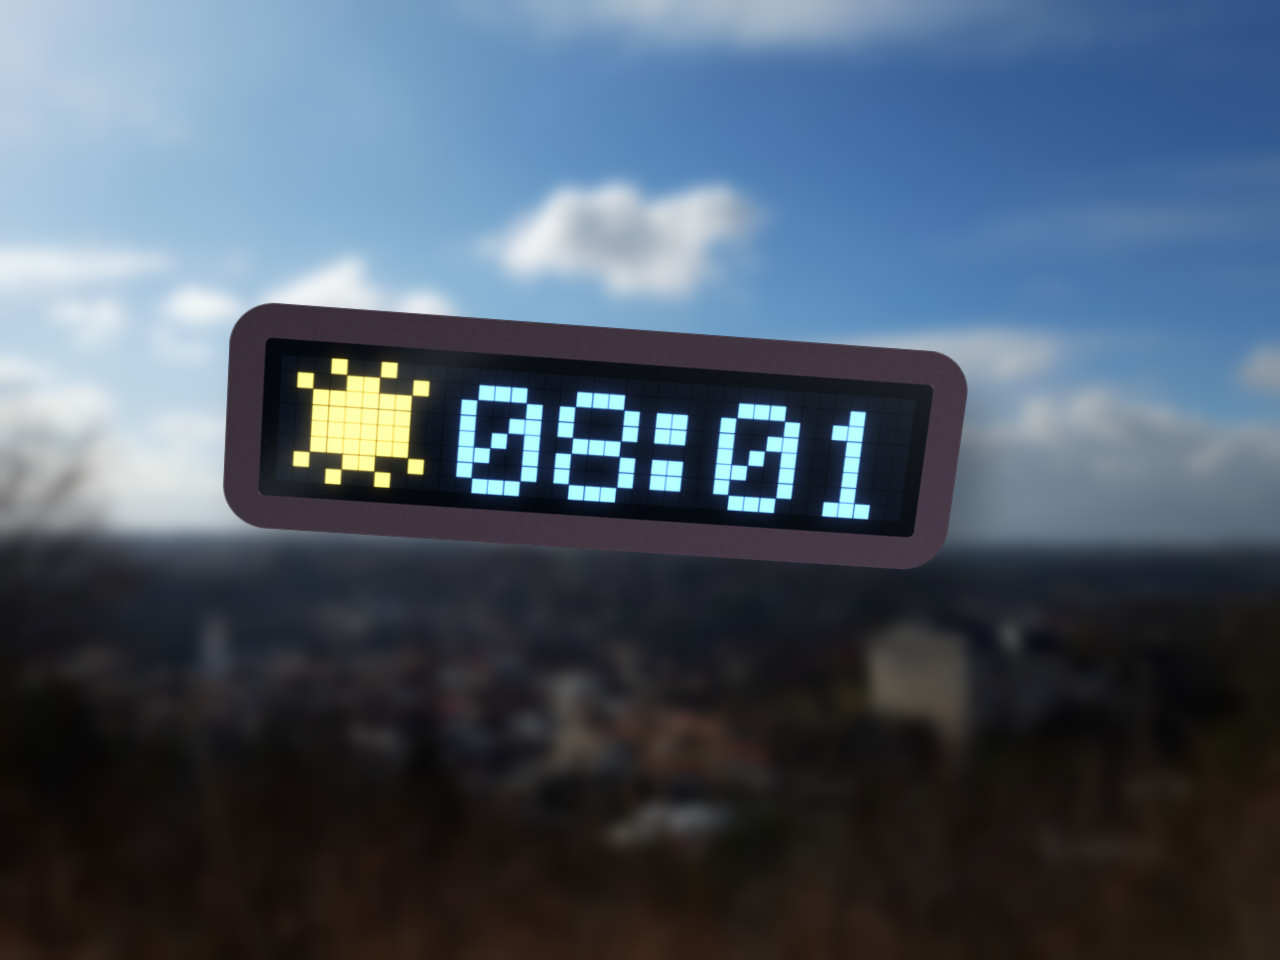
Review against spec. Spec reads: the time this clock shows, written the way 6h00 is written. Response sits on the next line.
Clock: 8h01
